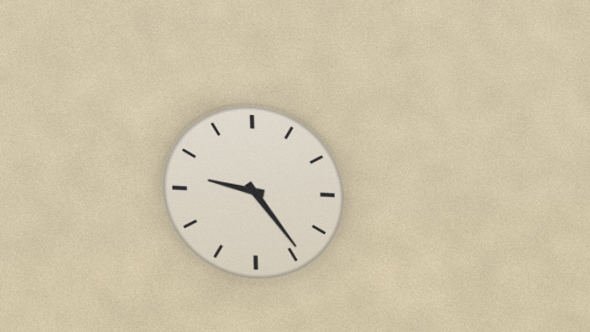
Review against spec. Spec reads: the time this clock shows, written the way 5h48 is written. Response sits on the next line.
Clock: 9h24
